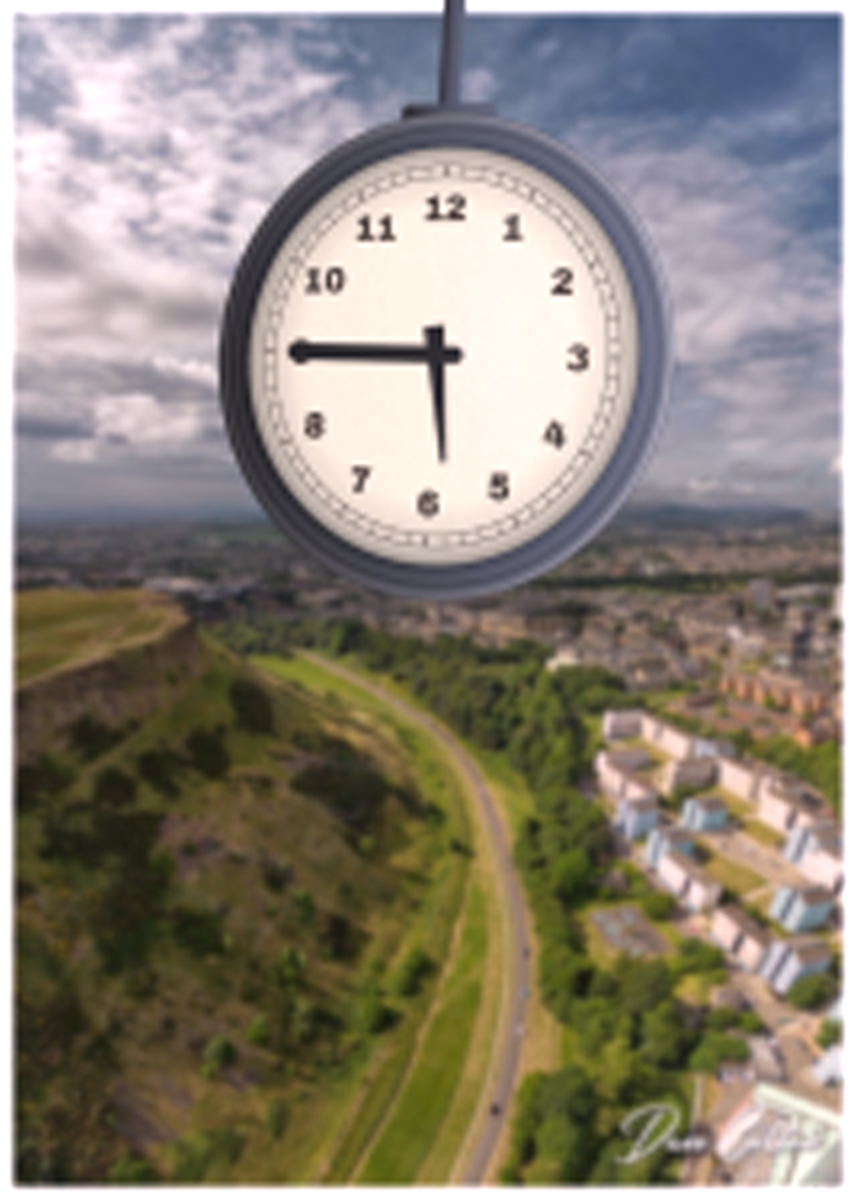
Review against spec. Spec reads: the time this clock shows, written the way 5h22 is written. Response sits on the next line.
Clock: 5h45
